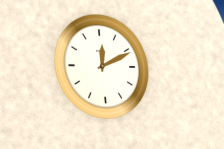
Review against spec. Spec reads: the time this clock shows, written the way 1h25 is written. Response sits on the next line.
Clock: 12h11
